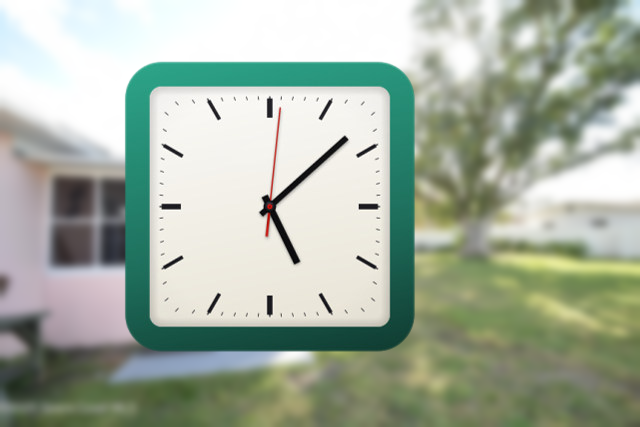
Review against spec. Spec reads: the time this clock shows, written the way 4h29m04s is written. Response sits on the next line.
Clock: 5h08m01s
